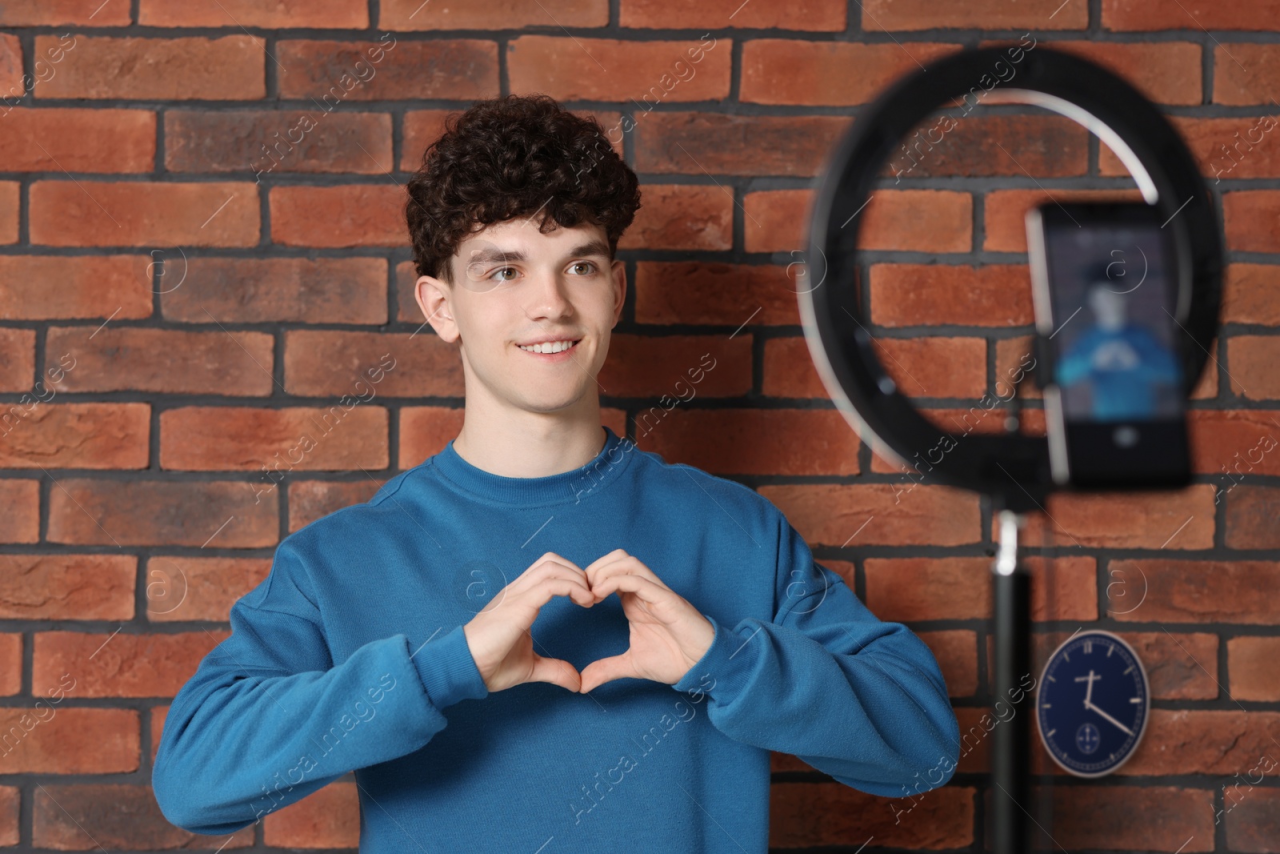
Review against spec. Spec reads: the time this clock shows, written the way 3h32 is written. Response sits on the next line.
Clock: 12h20
